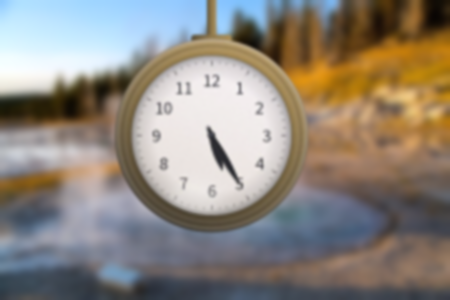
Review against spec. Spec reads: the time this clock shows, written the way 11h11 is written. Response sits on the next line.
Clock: 5h25
